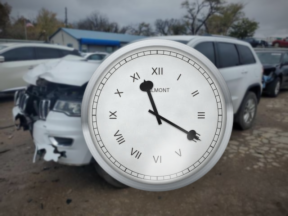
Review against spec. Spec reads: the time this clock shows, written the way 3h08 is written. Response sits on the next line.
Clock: 11h20
